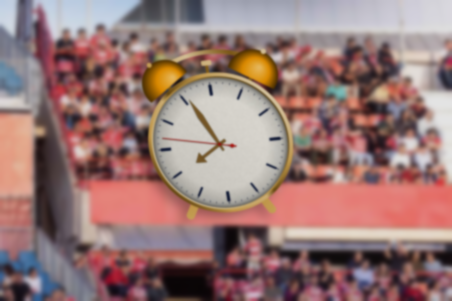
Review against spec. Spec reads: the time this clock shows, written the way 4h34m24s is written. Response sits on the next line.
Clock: 7h55m47s
